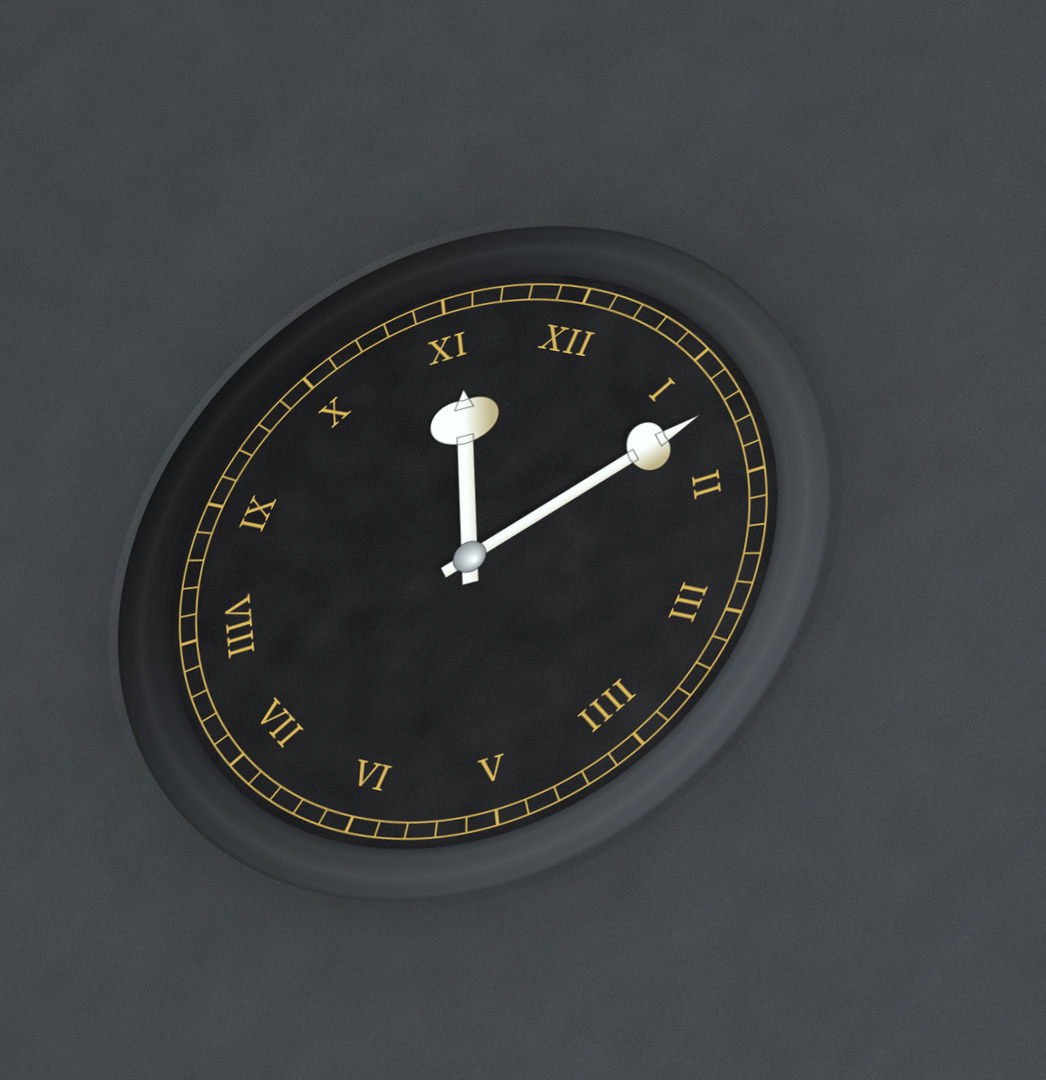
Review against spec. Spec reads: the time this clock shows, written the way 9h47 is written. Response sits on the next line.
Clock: 11h07
